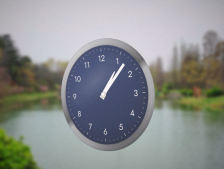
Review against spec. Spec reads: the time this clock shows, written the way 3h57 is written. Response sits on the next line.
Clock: 1h07
